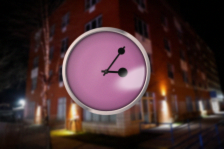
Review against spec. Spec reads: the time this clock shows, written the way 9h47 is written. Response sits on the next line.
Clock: 3h06
